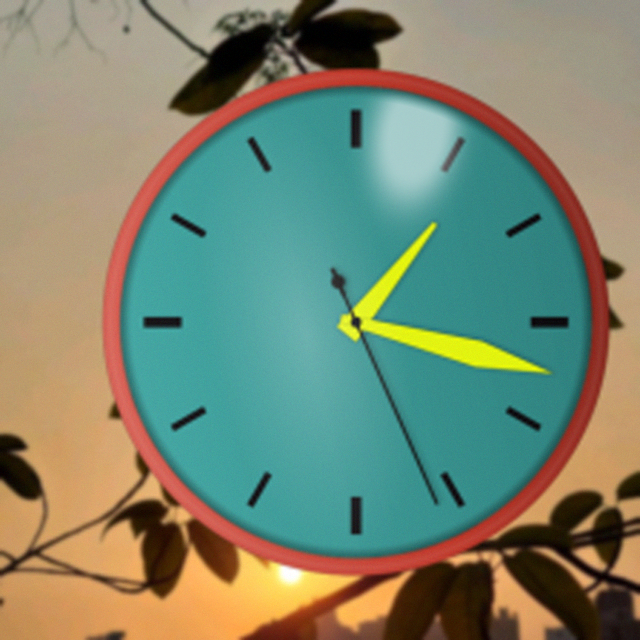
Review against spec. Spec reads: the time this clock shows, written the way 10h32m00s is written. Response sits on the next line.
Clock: 1h17m26s
